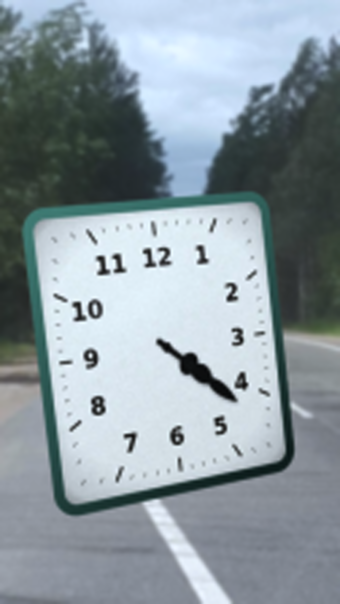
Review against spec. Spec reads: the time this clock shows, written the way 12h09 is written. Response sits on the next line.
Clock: 4h22
